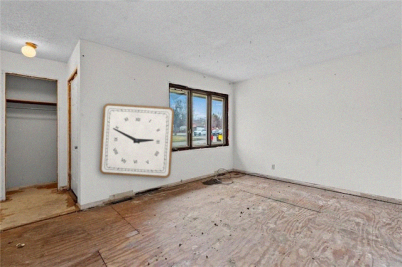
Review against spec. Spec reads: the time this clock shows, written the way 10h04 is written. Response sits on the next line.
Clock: 2h49
